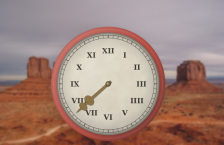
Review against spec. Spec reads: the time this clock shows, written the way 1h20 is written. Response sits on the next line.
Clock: 7h38
